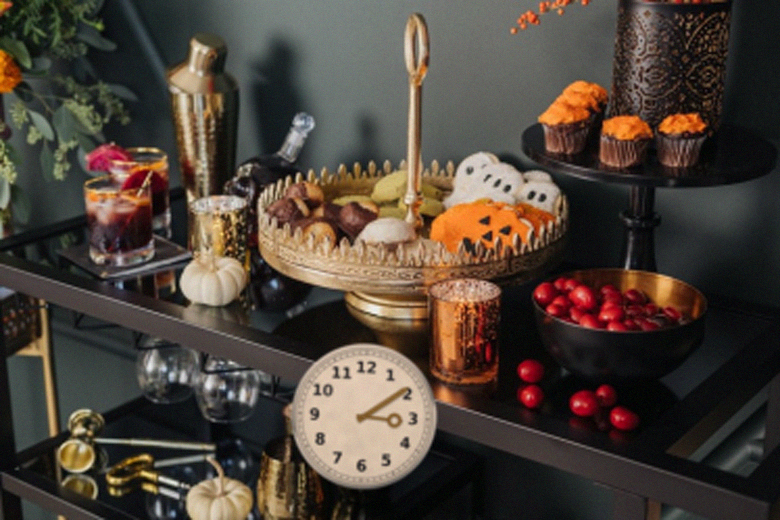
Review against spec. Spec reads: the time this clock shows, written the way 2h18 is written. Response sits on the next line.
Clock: 3h09
